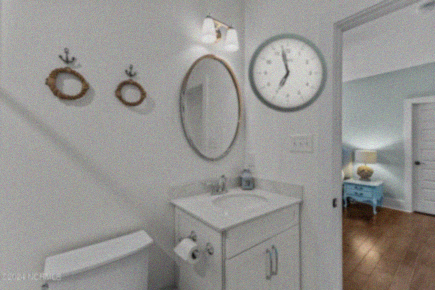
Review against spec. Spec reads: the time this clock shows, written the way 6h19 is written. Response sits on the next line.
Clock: 6h58
